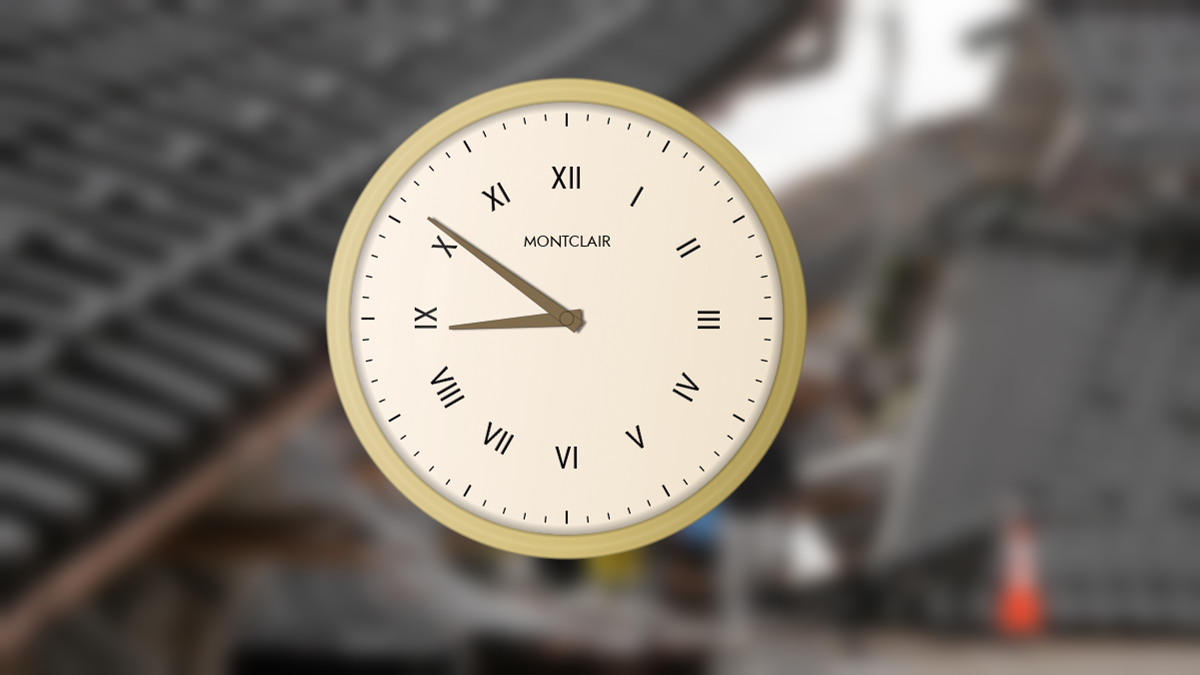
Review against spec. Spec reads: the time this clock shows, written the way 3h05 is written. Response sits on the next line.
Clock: 8h51
